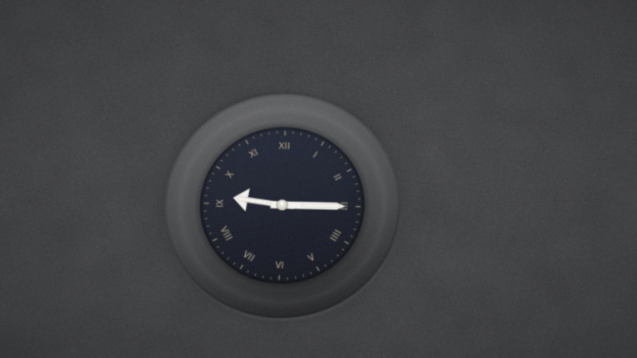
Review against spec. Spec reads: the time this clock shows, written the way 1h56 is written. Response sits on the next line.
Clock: 9h15
